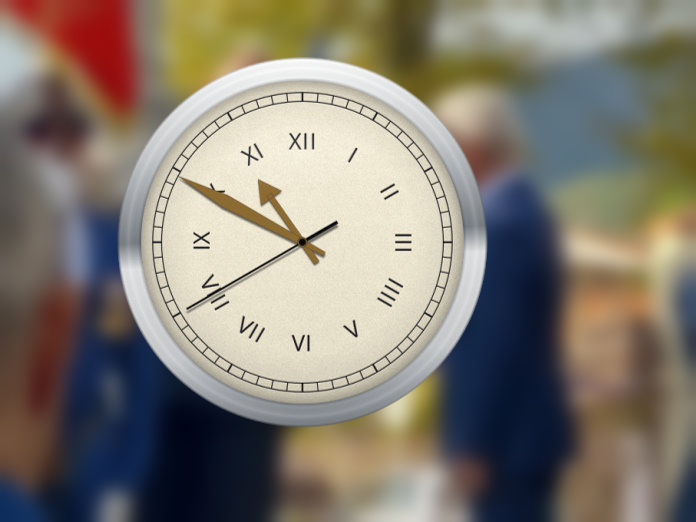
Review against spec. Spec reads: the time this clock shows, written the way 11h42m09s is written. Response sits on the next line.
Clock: 10h49m40s
